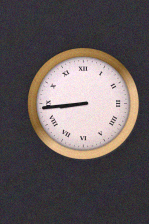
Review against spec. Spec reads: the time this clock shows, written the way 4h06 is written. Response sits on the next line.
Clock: 8h44
